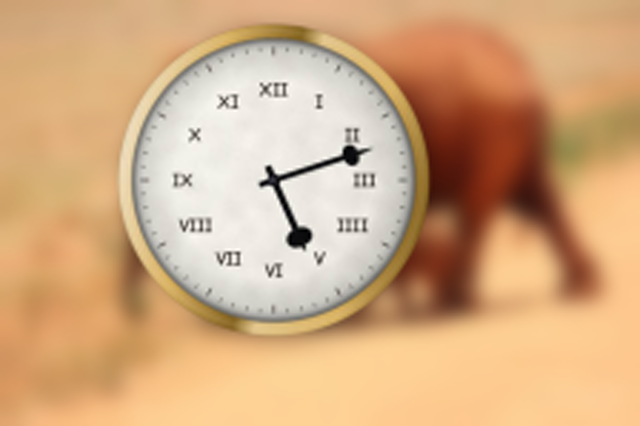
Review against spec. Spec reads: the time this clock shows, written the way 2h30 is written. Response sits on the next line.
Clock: 5h12
